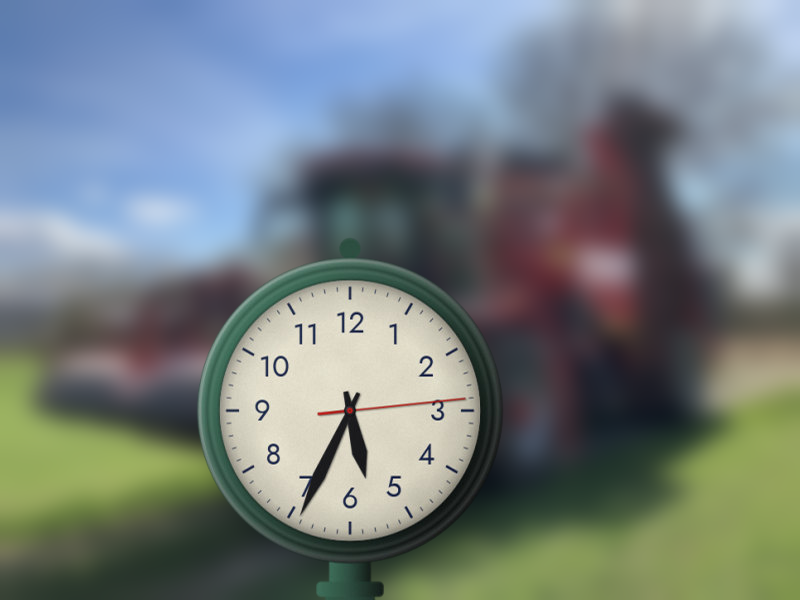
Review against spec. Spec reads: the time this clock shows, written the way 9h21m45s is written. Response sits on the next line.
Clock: 5h34m14s
